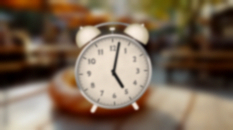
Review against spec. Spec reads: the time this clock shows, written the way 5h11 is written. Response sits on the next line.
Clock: 5h02
